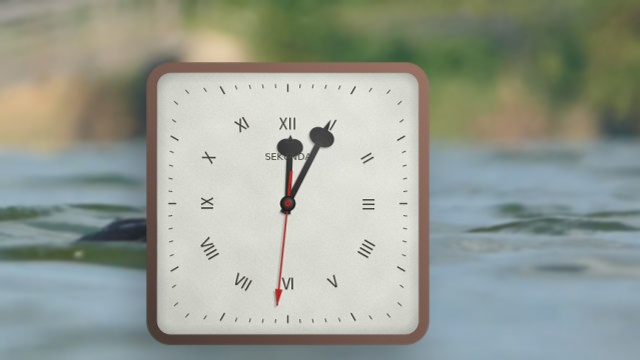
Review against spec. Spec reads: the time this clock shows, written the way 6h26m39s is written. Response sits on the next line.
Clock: 12h04m31s
